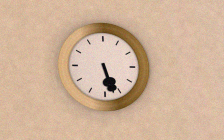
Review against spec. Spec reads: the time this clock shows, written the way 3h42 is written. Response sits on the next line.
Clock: 5h27
